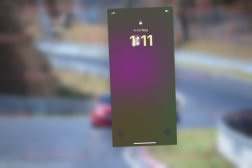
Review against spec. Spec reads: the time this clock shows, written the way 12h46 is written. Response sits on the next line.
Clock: 1h11
